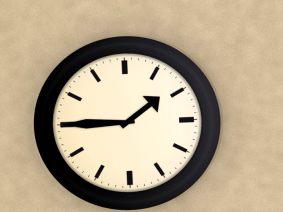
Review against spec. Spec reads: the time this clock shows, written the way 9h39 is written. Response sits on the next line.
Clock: 1h45
